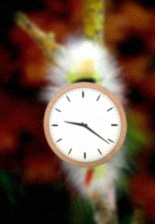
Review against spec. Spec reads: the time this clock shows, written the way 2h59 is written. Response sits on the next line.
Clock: 9h21
